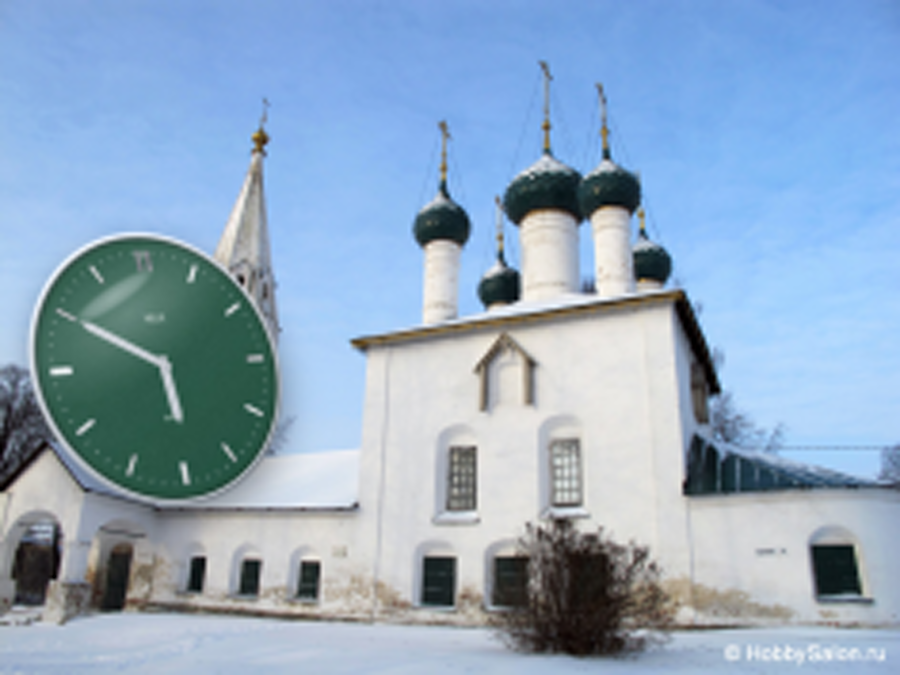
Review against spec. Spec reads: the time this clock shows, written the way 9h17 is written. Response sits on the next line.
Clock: 5h50
